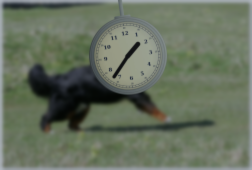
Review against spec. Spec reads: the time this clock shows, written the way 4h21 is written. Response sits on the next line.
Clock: 1h37
